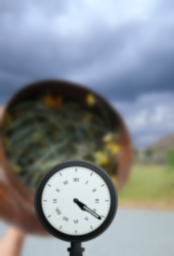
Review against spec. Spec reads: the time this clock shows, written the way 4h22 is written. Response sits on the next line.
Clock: 4h21
